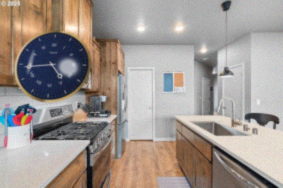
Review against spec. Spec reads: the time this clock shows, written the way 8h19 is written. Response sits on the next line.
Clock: 4h44
